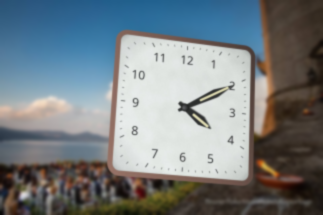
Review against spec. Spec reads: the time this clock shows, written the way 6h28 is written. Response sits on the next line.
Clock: 4h10
